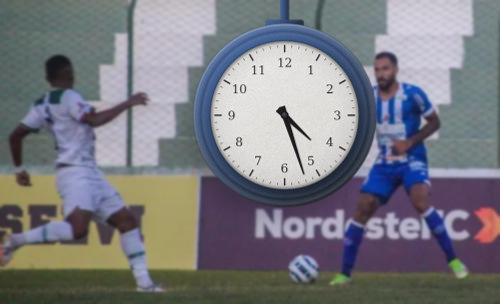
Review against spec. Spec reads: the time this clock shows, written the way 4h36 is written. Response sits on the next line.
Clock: 4h27
